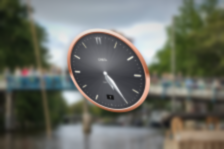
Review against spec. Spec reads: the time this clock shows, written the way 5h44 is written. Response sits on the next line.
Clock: 5h25
